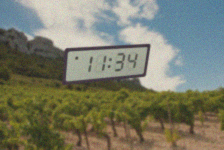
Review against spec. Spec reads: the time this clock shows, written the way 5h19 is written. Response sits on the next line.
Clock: 11h34
